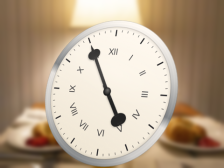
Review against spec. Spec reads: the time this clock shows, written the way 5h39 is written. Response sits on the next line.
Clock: 4h55
